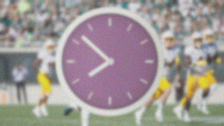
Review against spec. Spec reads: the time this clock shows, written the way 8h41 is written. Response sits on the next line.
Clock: 7h52
